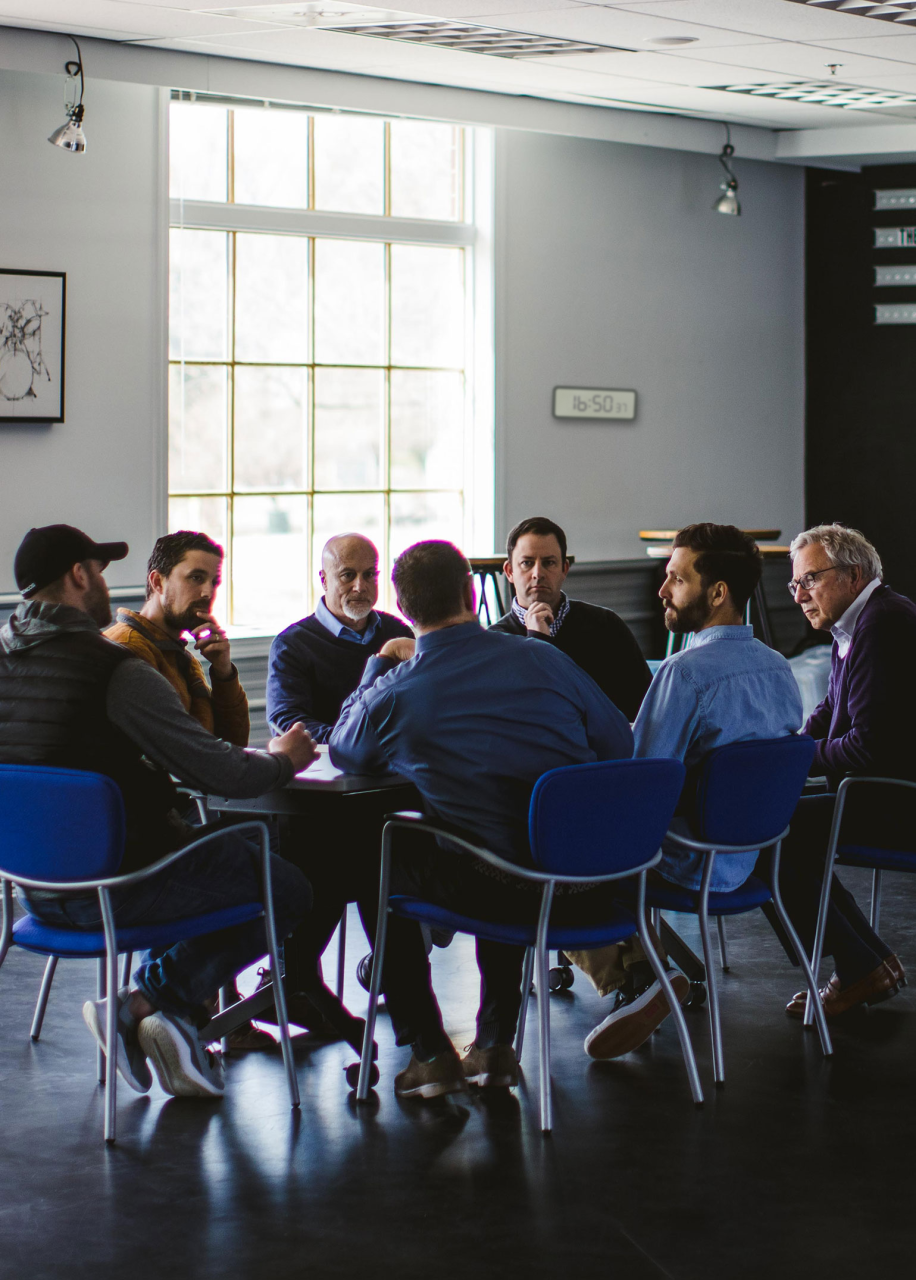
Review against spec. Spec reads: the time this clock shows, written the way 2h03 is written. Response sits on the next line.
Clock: 16h50
